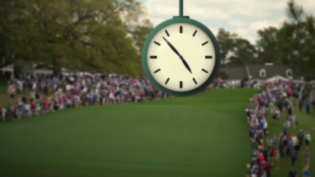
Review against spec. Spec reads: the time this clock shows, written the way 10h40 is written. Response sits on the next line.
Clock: 4h53
